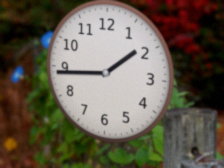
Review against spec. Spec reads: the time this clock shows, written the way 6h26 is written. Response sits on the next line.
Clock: 1h44
